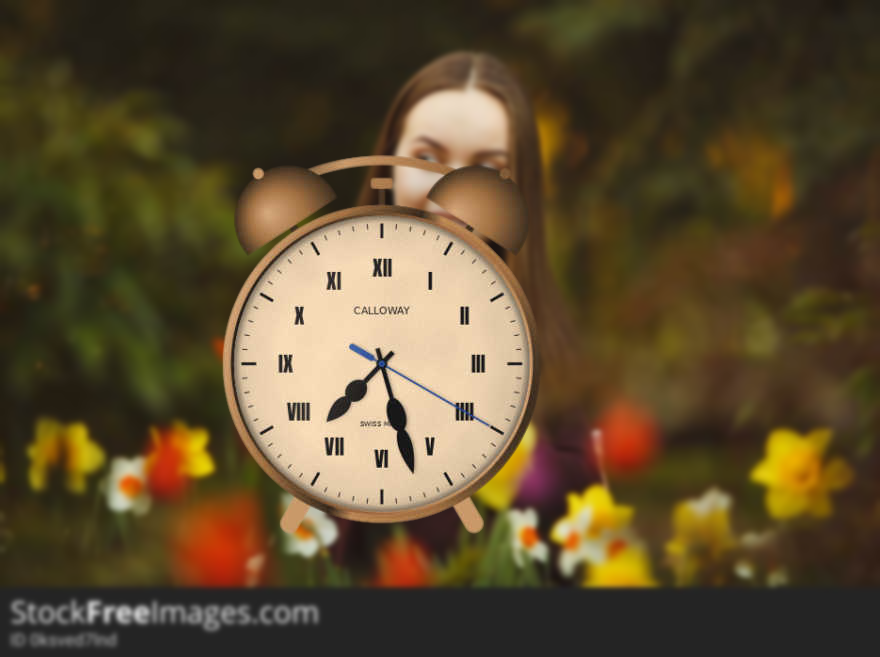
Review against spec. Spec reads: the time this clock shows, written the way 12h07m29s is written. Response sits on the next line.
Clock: 7h27m20s
